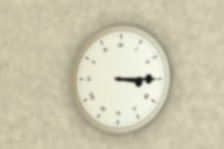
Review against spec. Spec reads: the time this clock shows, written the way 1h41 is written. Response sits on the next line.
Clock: 3h15
